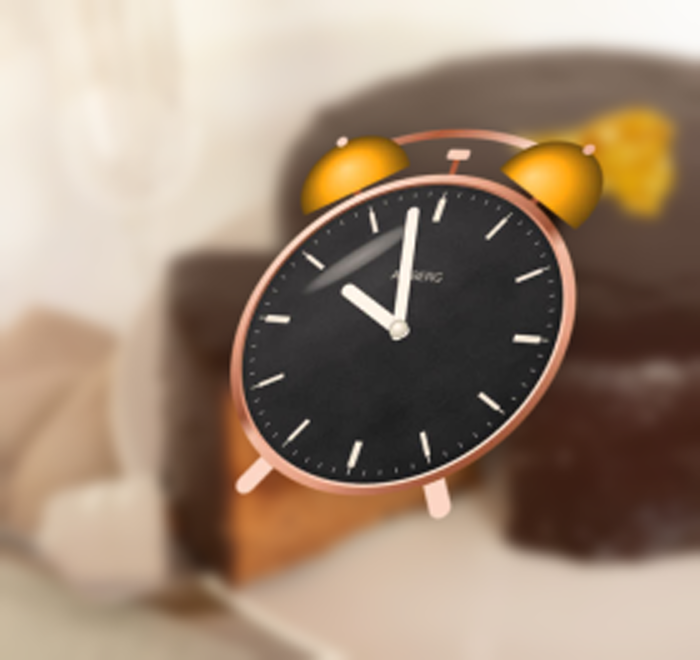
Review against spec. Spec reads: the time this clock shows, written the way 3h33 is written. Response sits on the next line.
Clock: 9h58
